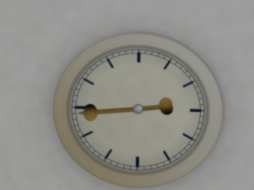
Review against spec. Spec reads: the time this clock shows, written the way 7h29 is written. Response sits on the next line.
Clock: 2h44
